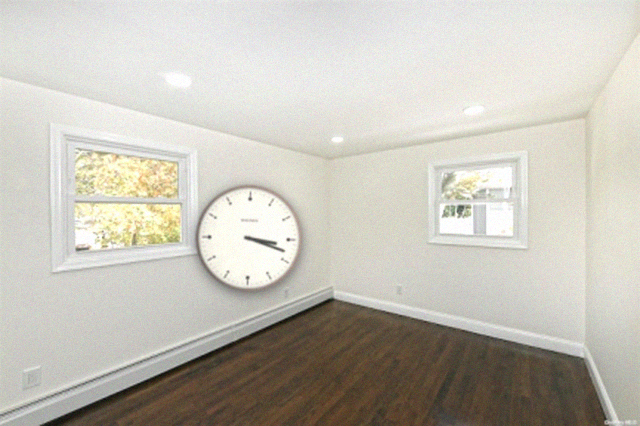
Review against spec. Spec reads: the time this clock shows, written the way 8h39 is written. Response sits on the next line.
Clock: 3h18
